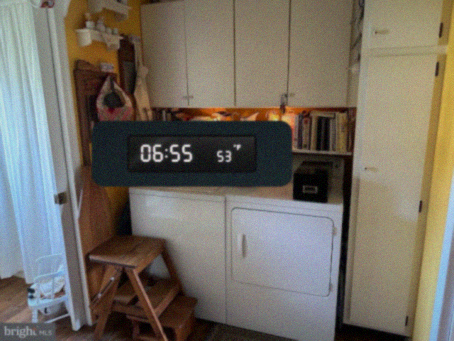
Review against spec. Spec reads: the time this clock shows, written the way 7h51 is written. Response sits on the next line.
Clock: 6h55
